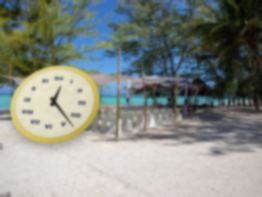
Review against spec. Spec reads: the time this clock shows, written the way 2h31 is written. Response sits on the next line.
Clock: 12h23
